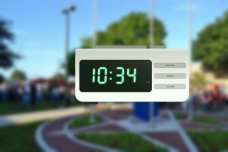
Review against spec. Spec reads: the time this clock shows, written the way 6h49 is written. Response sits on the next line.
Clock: 10h34
